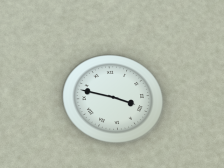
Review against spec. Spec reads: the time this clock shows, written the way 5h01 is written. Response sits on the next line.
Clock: 3h48
